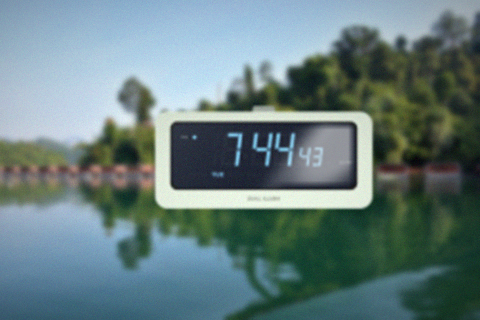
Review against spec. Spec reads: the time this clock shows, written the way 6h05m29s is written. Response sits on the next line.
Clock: 7h44m43s
